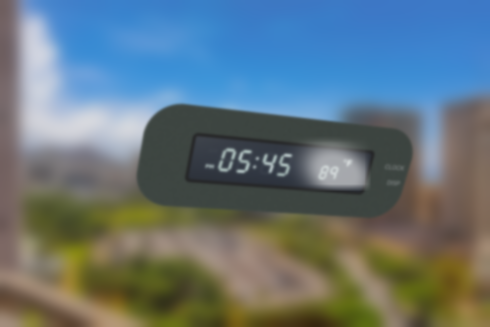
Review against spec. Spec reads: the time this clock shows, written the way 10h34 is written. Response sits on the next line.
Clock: 5h45
